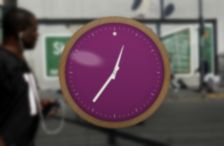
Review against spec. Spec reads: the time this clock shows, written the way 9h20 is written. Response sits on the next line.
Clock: 12h36
